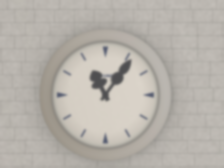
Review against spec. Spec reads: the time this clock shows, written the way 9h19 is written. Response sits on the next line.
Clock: 11h06
